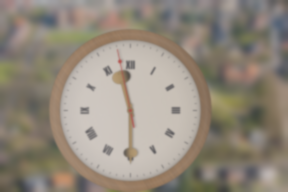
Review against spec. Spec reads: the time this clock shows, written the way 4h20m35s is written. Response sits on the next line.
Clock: 11h29m58s
